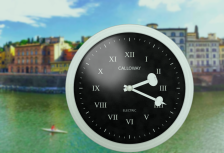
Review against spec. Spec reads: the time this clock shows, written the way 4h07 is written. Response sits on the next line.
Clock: 2h19
